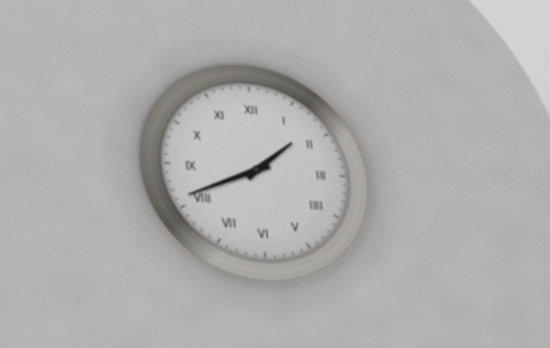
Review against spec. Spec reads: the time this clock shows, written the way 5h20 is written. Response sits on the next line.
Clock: 1h41
